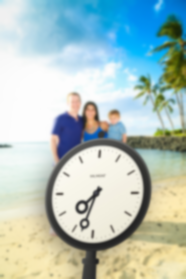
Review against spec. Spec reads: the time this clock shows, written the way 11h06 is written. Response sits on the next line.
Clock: 7h33
